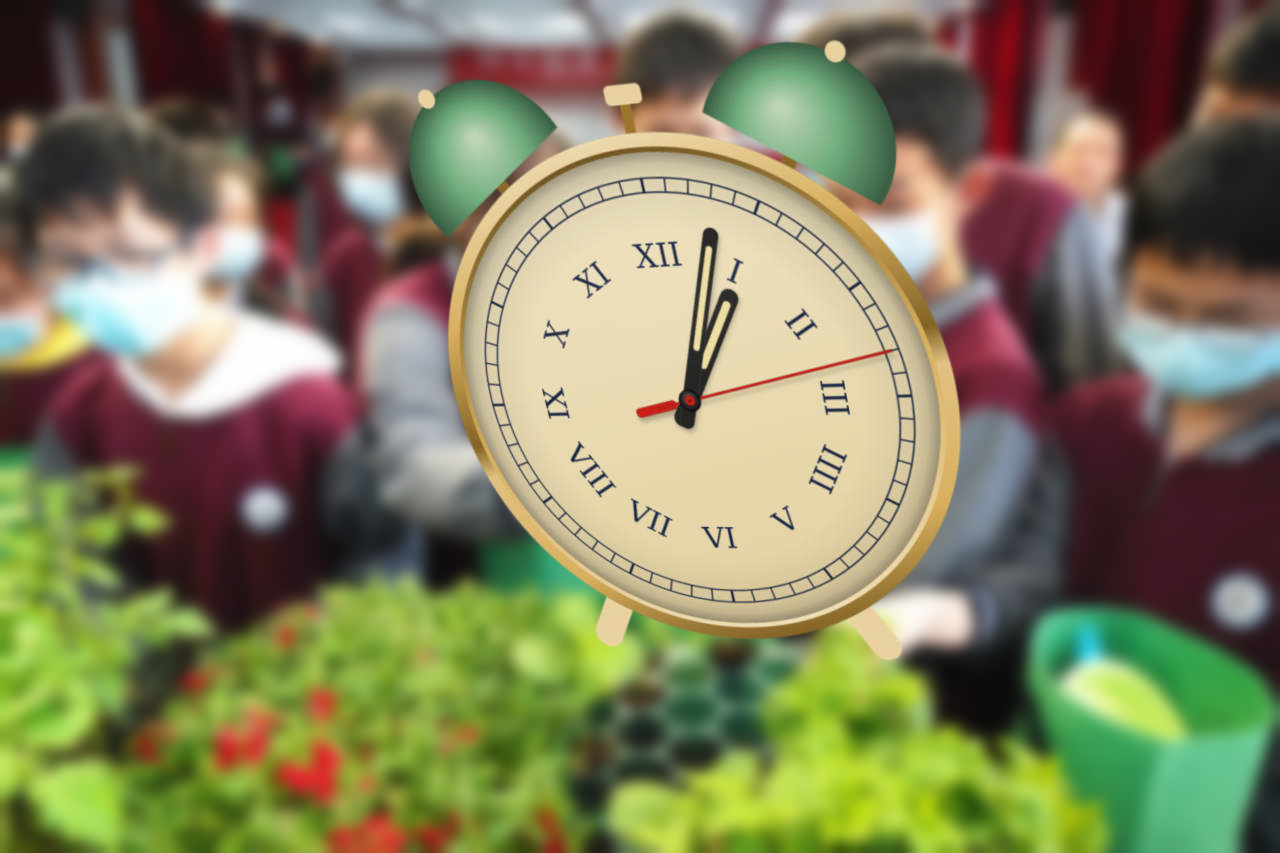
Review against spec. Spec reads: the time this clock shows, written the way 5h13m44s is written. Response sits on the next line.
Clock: 1h03m13s
